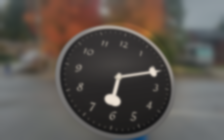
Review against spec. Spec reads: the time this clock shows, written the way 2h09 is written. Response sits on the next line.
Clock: 6h11
